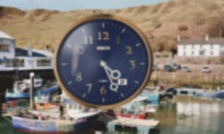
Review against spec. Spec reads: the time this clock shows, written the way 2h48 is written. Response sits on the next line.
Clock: 4h26
